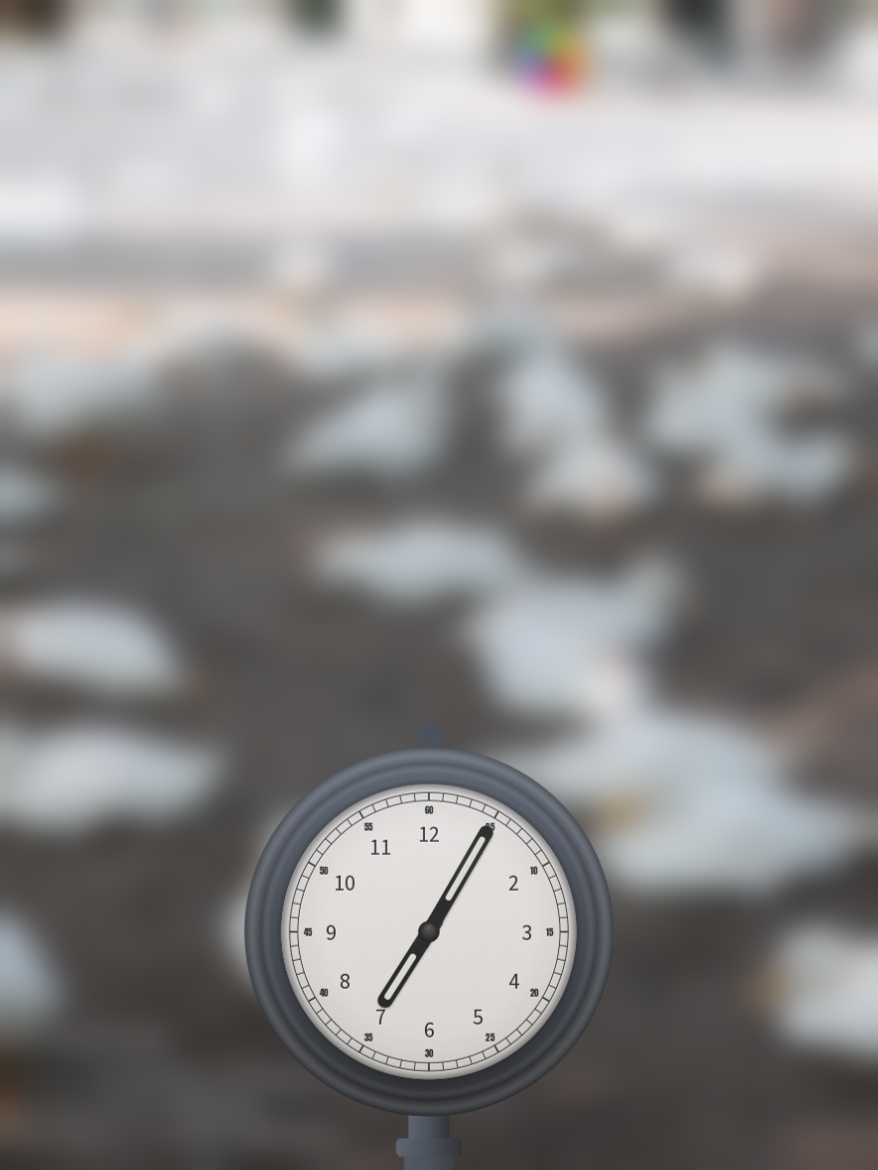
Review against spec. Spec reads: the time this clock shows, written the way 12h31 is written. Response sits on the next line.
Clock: 7h05
